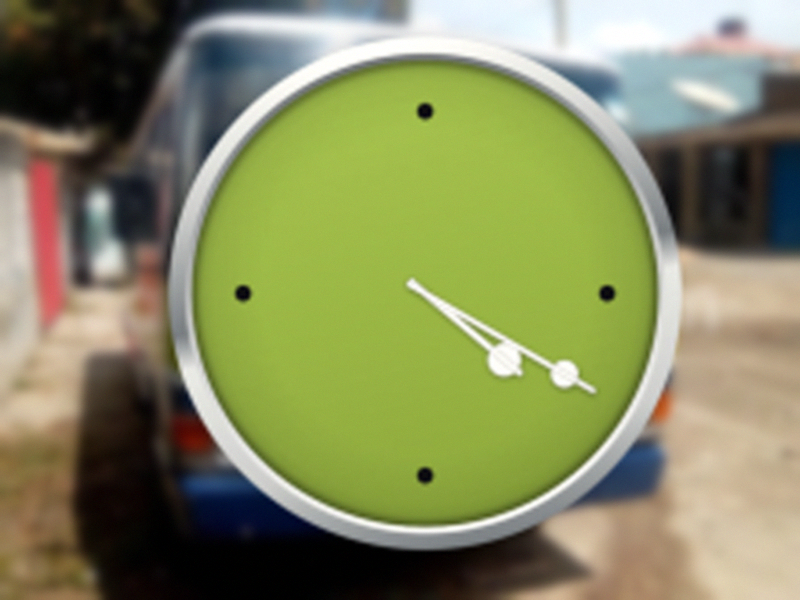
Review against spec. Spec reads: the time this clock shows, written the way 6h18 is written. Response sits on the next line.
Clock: 4h20
